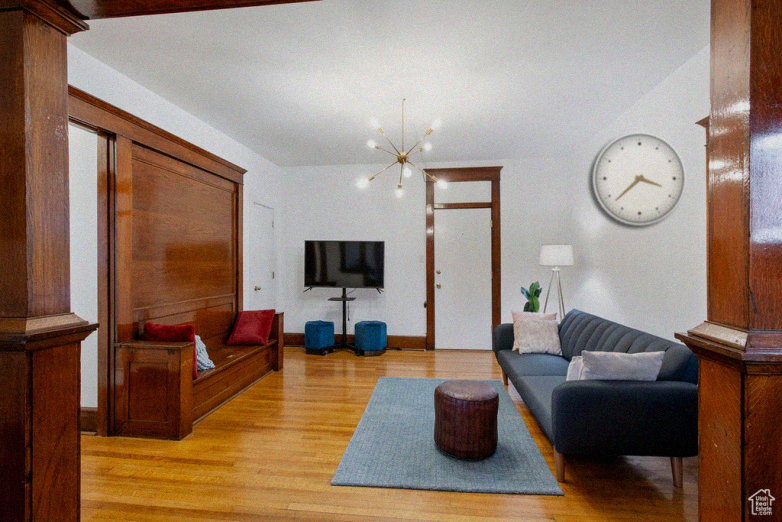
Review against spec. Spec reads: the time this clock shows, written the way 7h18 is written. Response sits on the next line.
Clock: 3h38
